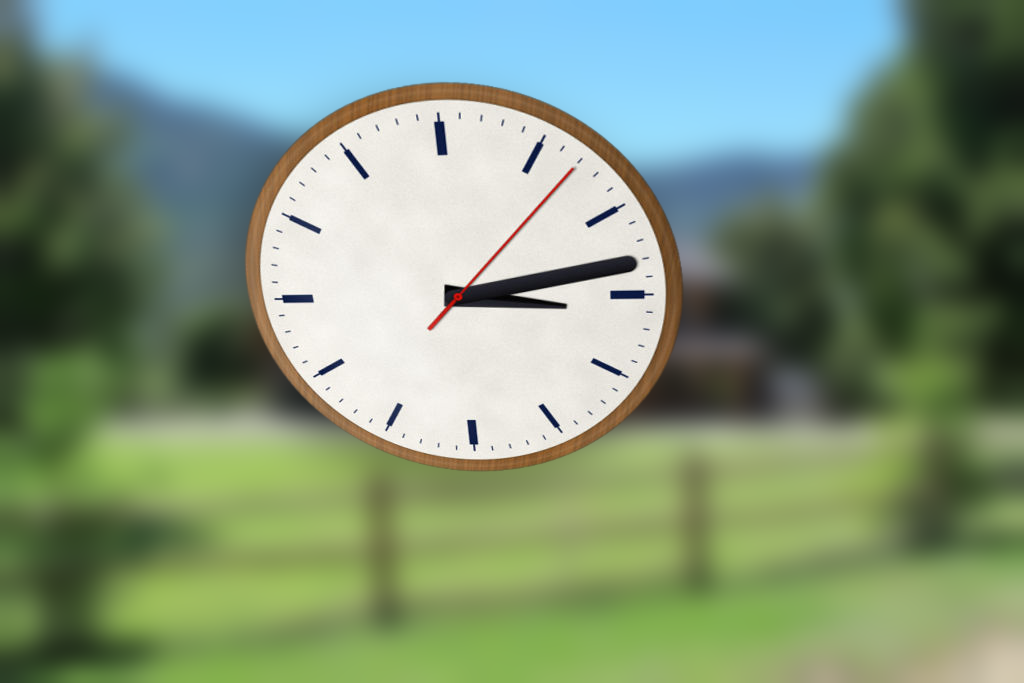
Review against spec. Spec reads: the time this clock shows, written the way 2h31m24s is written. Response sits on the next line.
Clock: 3h13m07s
